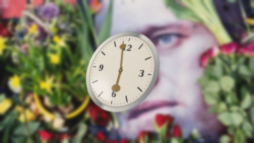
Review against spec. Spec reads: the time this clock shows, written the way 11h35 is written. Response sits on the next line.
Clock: 5h58
